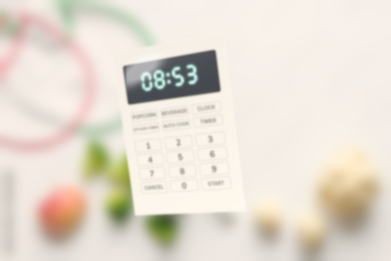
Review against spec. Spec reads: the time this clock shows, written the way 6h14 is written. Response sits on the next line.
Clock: 8h53
